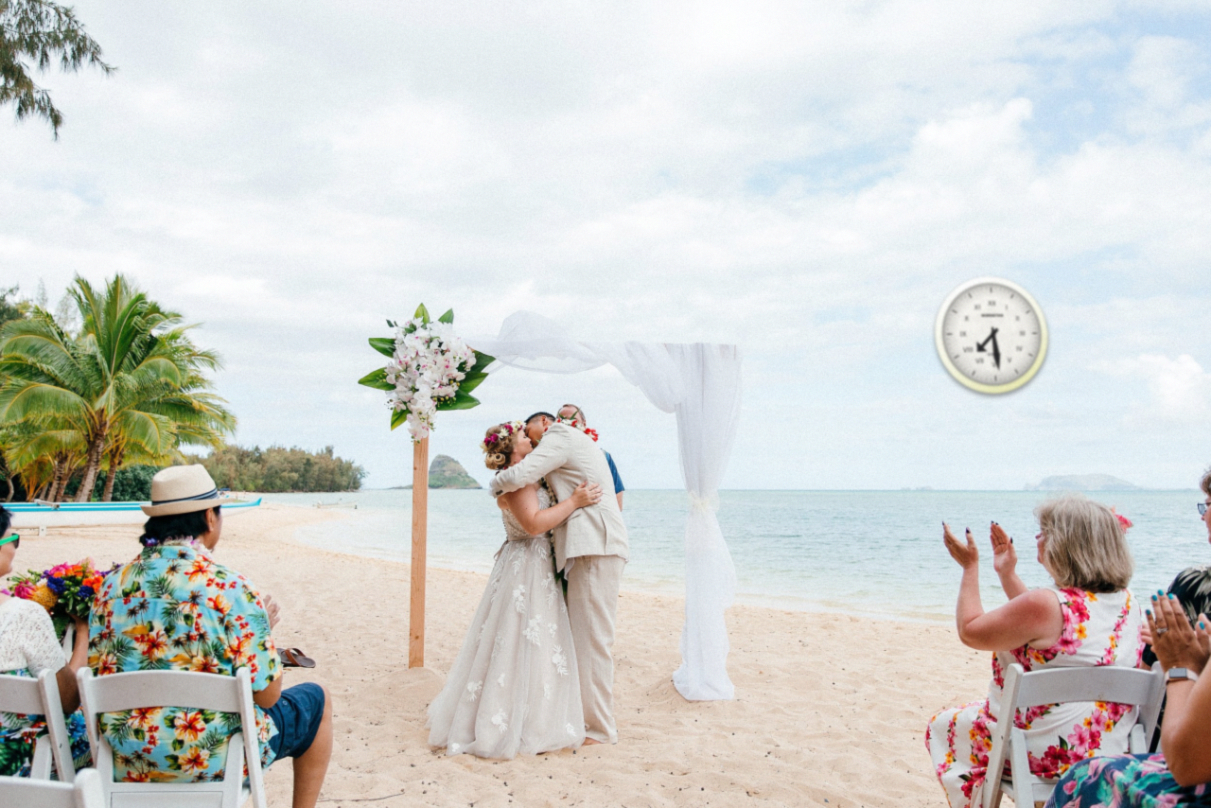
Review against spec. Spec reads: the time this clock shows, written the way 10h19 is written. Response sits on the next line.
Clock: 7h29
